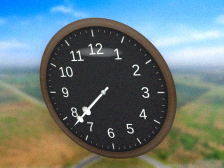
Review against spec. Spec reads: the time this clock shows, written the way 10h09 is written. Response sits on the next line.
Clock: 7h38
